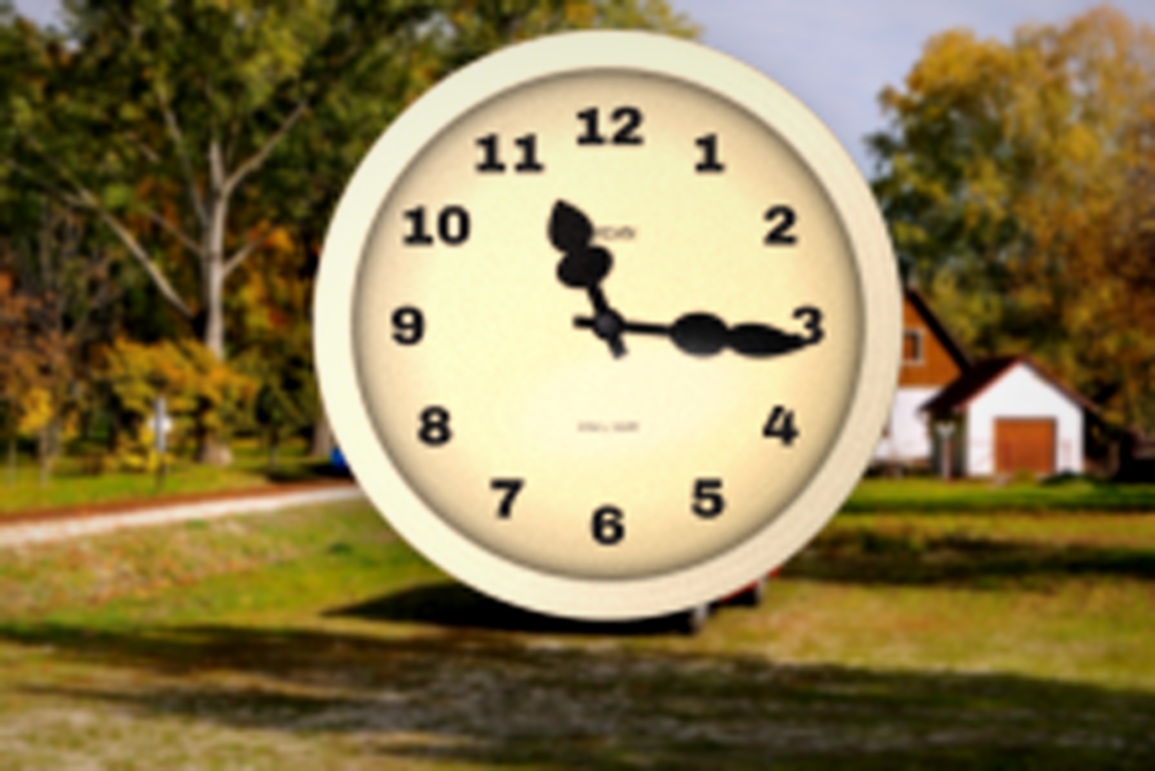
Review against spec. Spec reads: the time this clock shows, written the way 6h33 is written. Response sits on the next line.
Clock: 11h16
